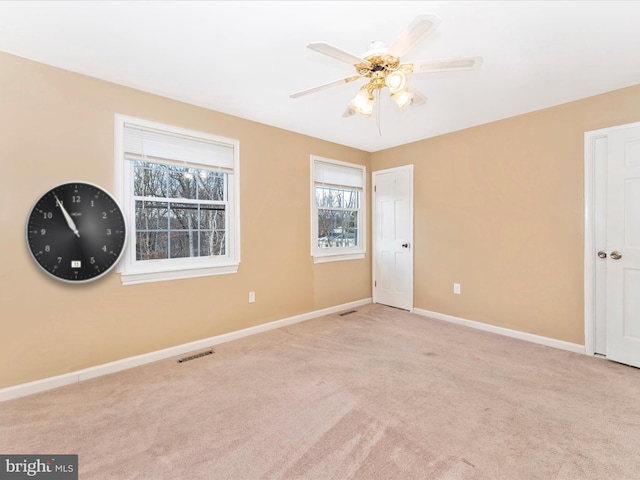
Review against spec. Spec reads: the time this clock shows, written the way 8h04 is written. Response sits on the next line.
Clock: 10h55
